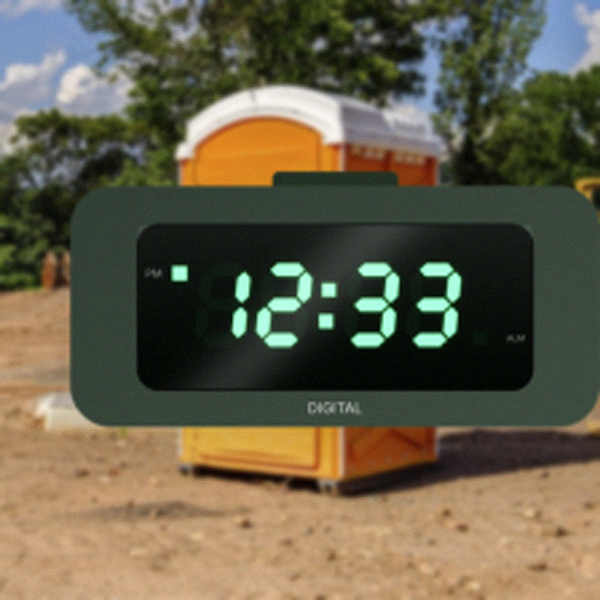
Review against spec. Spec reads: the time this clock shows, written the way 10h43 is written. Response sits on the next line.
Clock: 12h33
